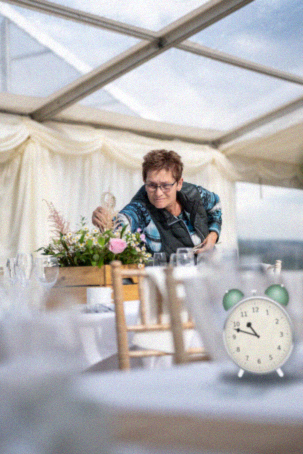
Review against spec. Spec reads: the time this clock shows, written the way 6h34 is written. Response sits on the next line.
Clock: 10h48
